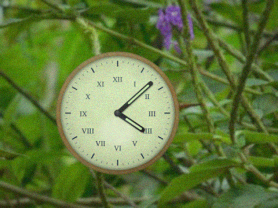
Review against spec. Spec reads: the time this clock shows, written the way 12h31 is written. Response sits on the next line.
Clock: 4h08
